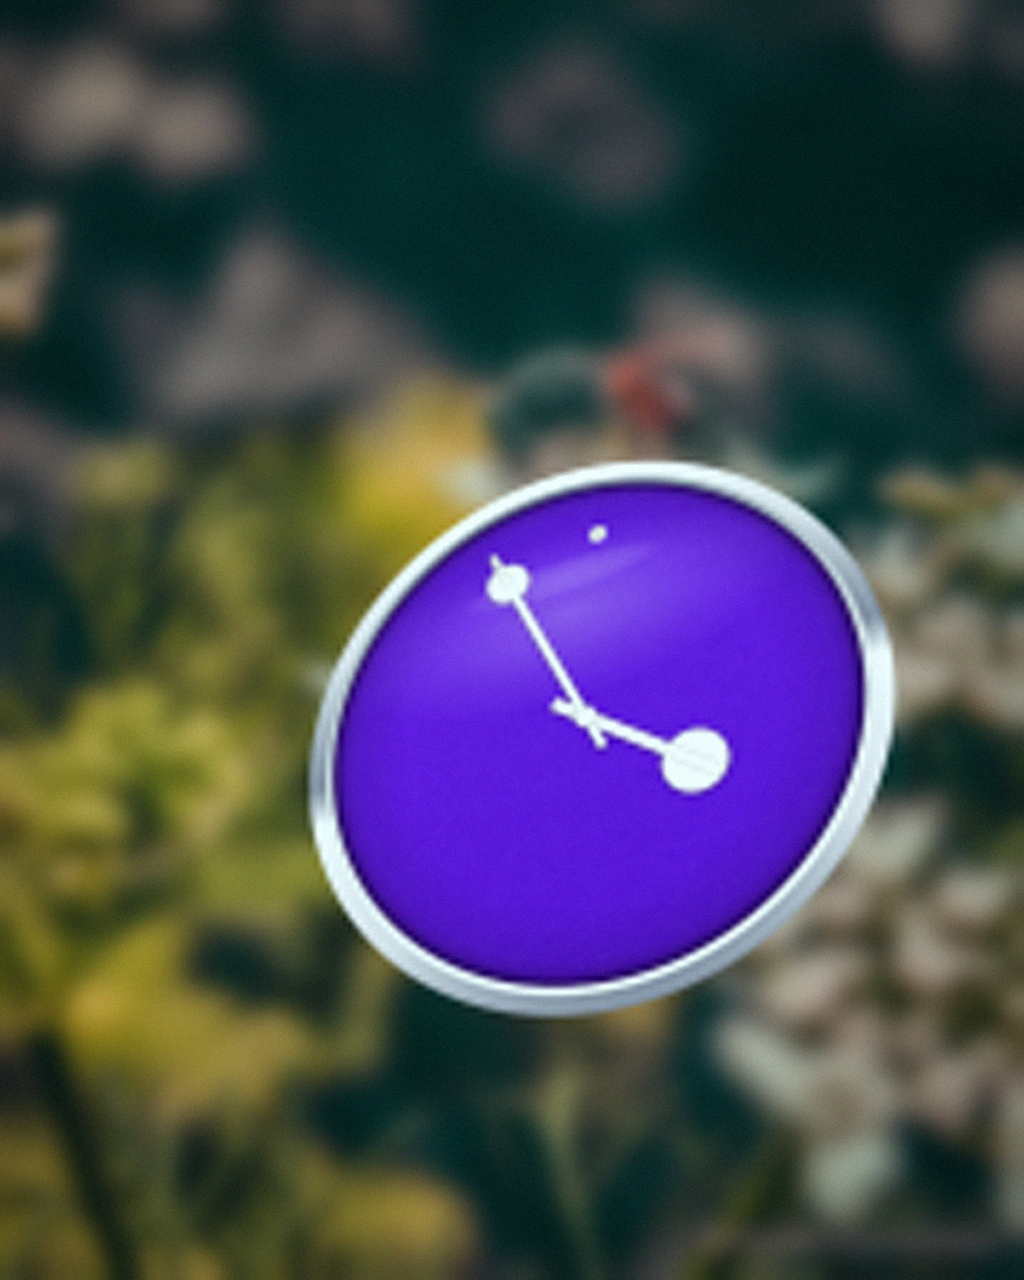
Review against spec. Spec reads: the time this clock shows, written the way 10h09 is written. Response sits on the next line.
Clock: 3h55
